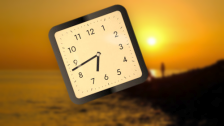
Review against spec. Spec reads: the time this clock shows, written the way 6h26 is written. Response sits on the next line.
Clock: 6h43
